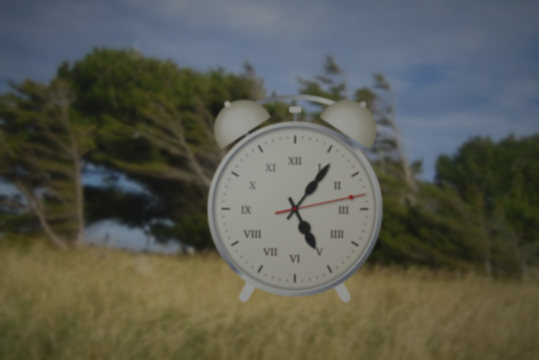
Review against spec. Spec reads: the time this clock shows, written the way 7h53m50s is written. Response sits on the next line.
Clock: 5h06m13s
